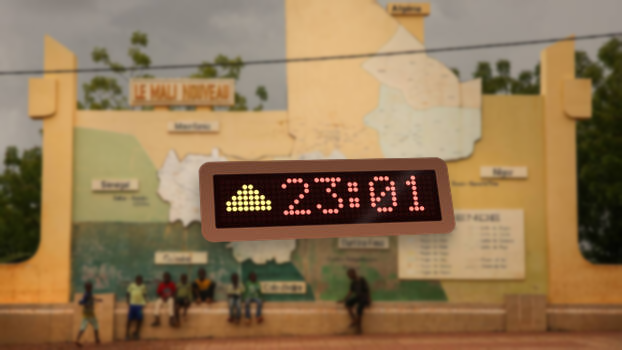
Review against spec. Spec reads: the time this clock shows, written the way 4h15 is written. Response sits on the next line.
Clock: 23h01
